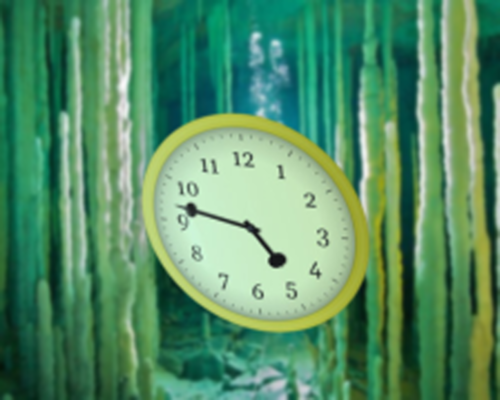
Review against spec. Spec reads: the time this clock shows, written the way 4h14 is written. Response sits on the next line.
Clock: 4h47
